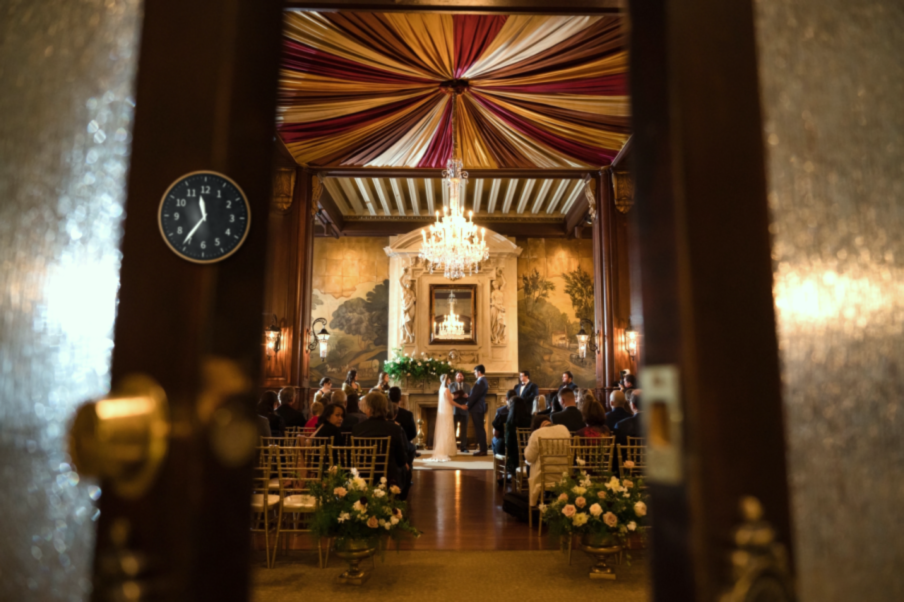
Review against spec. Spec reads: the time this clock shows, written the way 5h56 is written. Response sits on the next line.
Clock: 11h36
